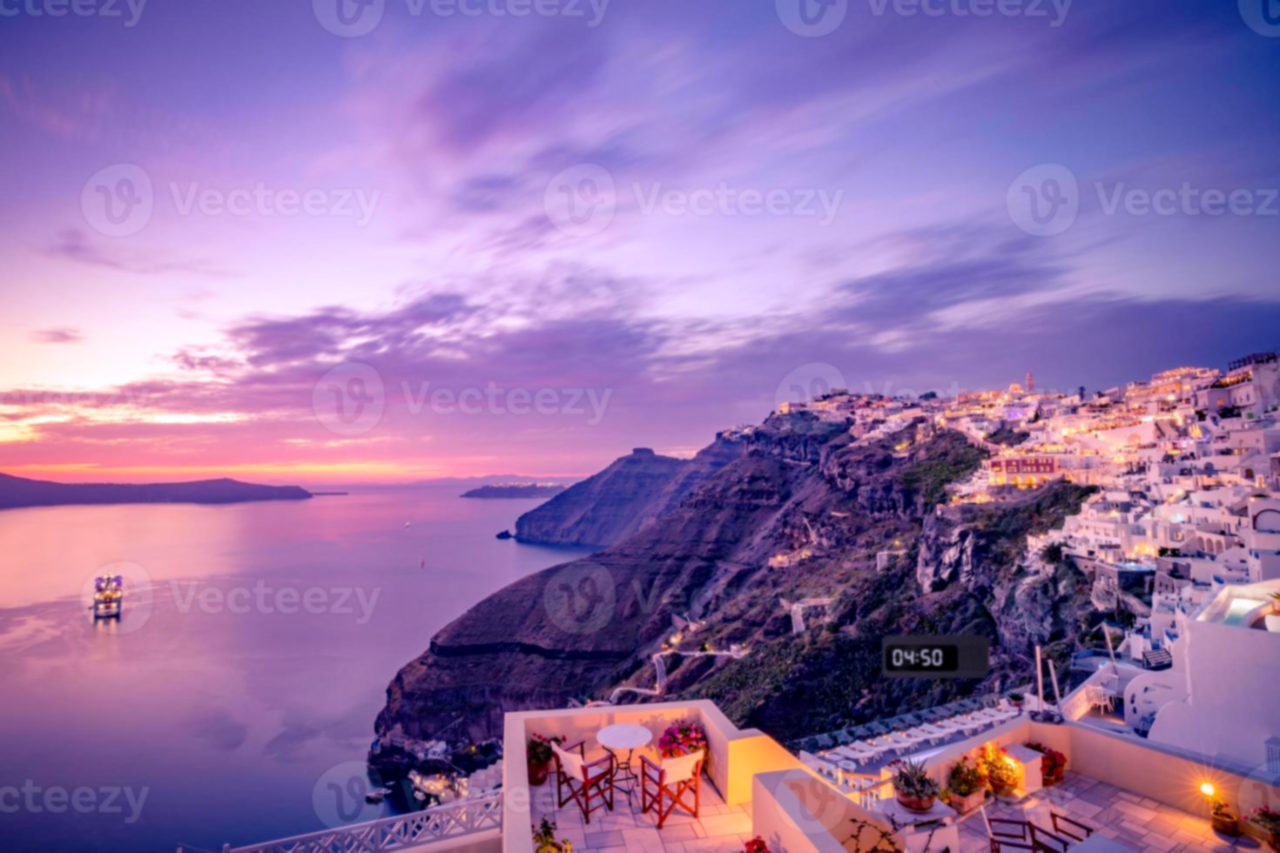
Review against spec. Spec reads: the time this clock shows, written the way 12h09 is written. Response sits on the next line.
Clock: 4h50
